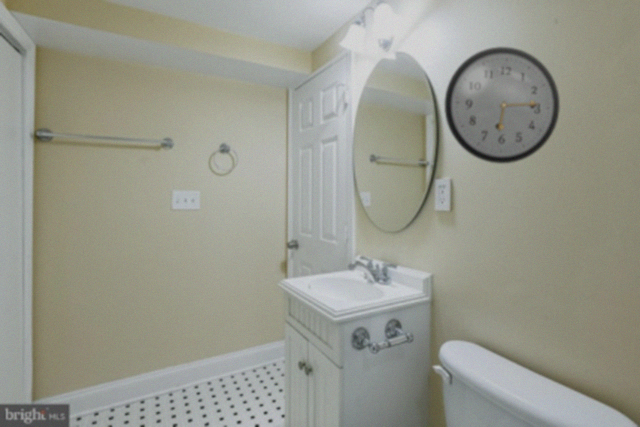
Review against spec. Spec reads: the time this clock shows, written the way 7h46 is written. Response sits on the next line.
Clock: 6h14
